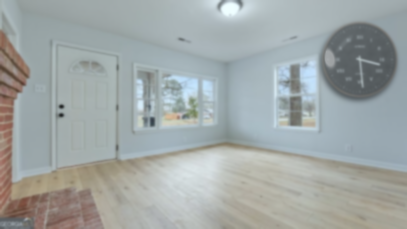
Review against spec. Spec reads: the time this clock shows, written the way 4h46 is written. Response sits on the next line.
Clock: 3h29
